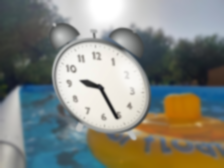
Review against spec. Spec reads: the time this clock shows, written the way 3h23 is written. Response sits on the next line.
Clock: 9h26
